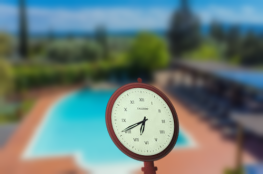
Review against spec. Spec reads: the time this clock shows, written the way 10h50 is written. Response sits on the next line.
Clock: 6h41
